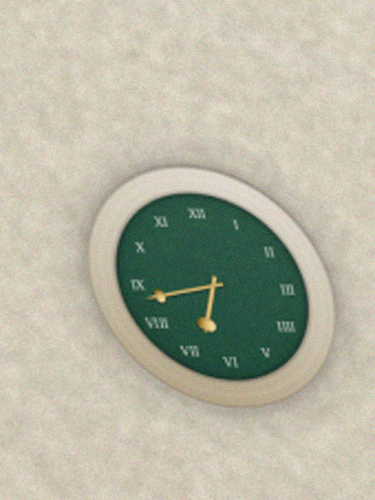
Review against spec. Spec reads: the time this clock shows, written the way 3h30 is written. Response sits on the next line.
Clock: 6h43
